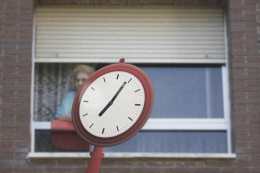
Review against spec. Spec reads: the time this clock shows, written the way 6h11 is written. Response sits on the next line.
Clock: 7h04
